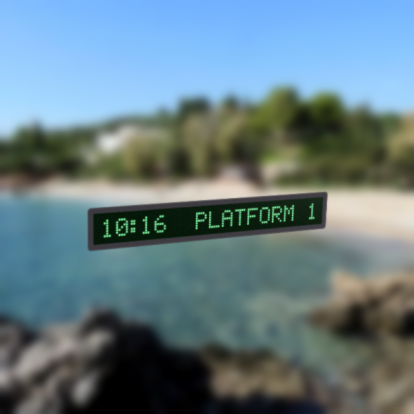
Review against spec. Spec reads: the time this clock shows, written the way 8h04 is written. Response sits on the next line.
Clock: 10h16
